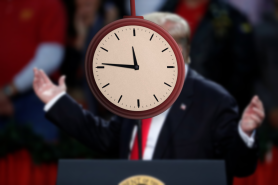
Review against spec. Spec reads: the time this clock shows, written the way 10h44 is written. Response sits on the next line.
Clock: 11h46
